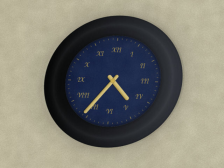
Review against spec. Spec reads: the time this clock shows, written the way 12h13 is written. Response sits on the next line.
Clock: 4h36
